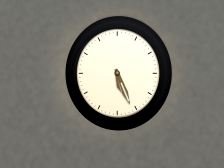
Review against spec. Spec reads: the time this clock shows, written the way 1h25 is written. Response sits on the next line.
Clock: 5h26
